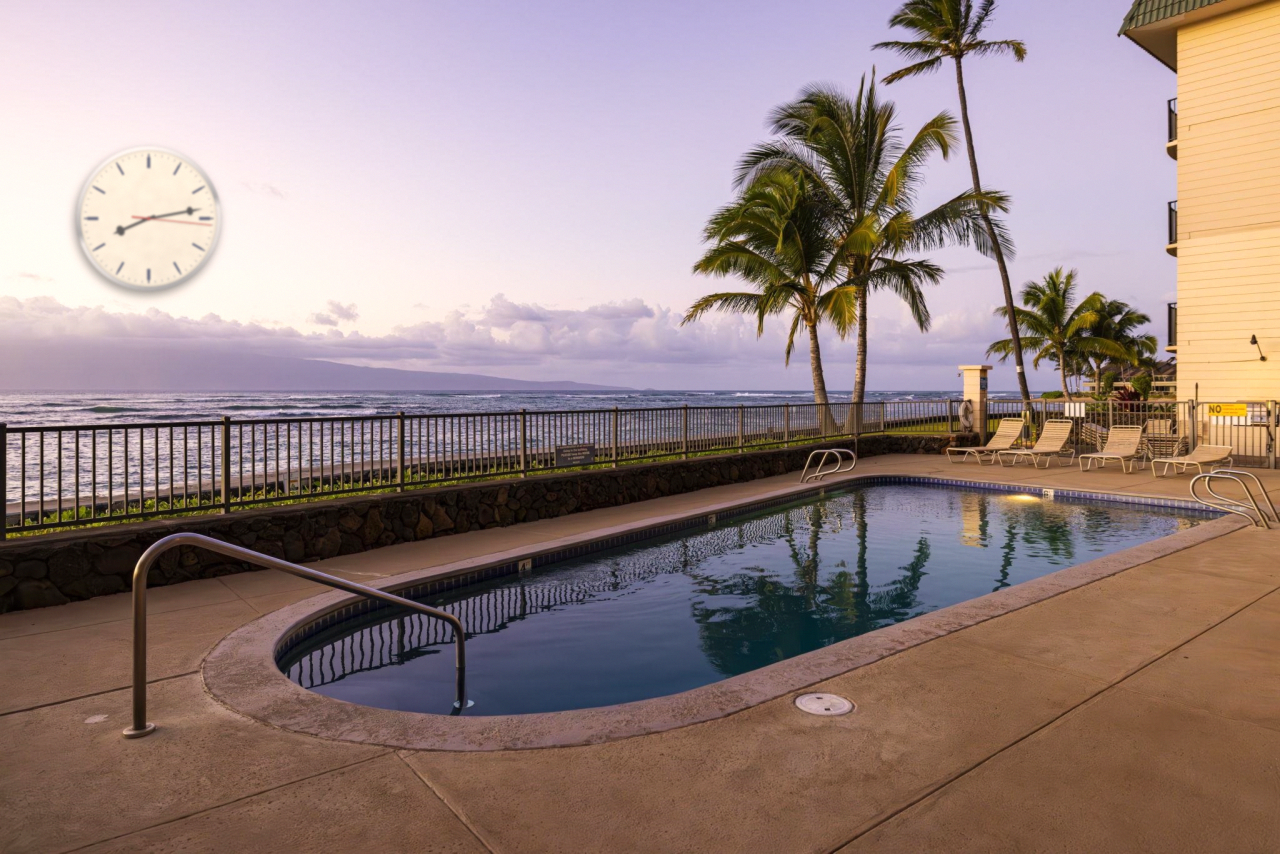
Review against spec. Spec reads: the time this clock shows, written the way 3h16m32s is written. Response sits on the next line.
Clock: 8h13m16s
